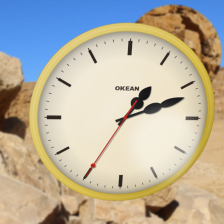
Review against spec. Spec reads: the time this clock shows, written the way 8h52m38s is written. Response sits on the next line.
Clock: 1h11m35s
